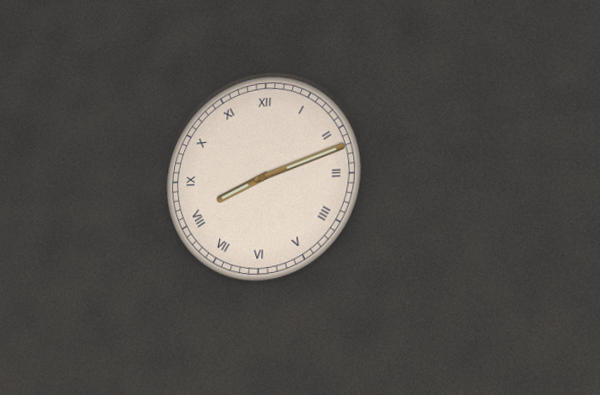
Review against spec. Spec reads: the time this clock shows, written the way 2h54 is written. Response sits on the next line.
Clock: 8h12
